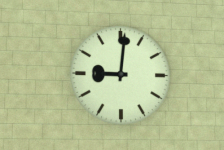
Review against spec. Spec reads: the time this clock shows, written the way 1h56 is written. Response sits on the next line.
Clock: 9h01
